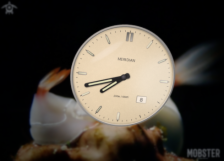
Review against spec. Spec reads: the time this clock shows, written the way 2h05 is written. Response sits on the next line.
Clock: 7h42
